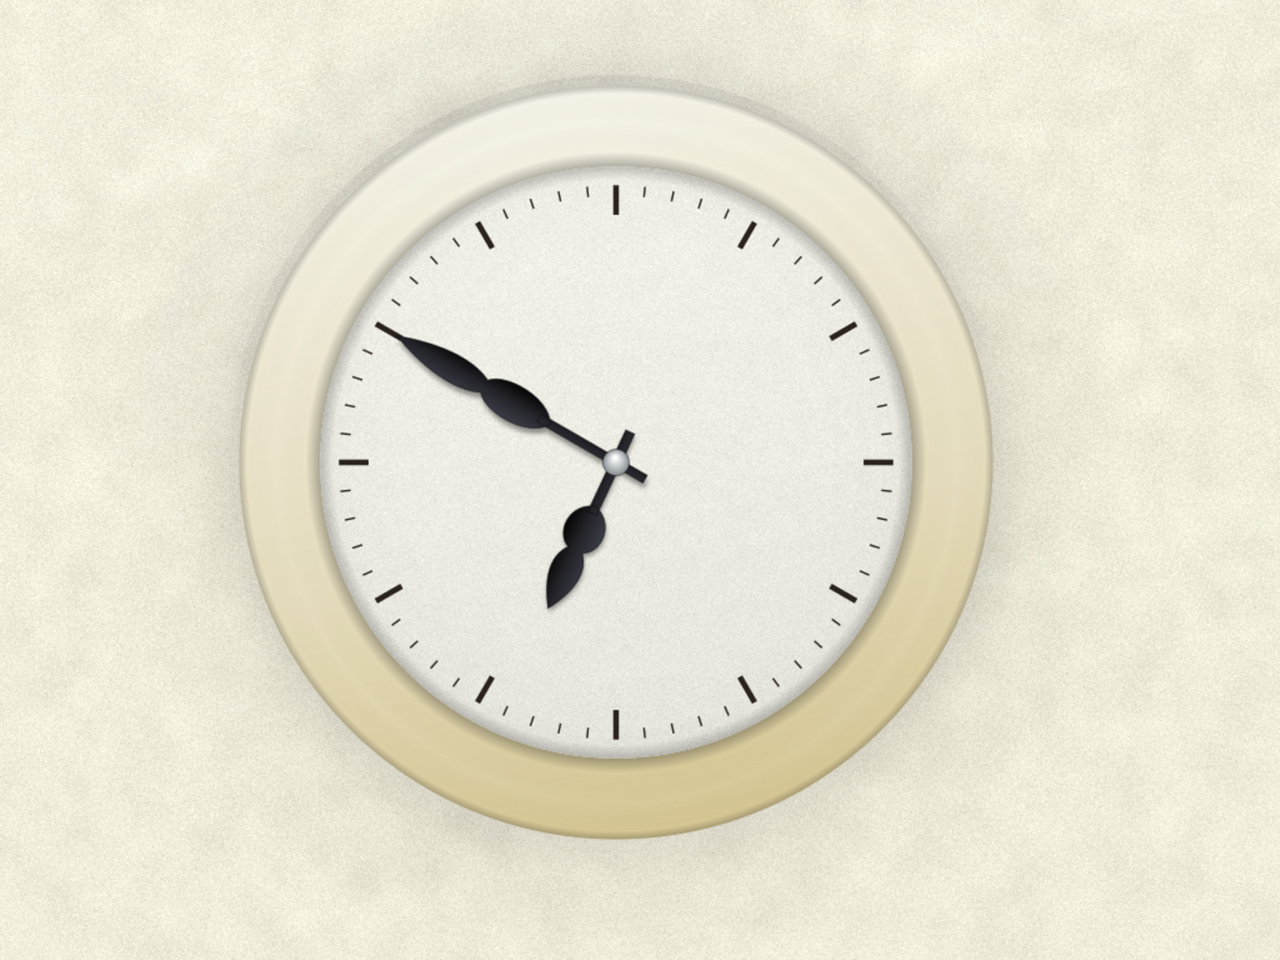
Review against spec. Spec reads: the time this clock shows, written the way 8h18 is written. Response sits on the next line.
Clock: 6h50
